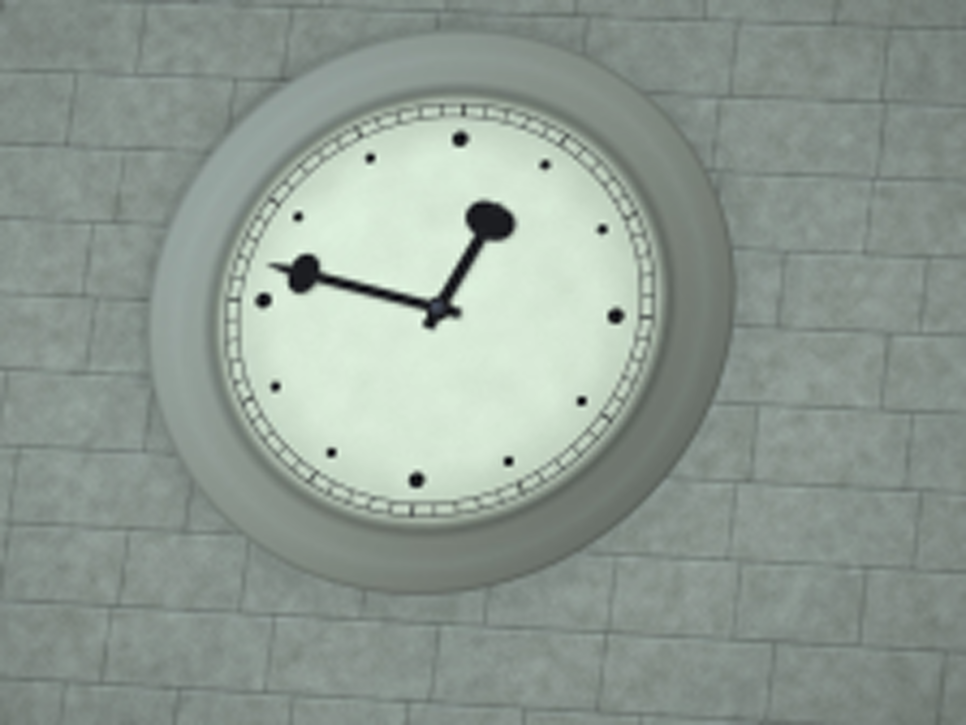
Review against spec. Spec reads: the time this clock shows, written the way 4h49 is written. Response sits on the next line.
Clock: 12h47
